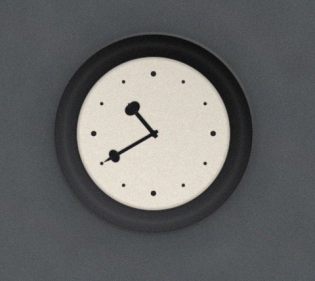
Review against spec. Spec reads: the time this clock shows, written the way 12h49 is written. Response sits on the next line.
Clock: 10h40
